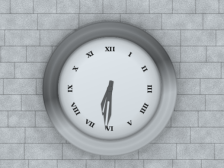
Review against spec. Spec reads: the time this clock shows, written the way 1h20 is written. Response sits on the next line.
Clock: 6h31
